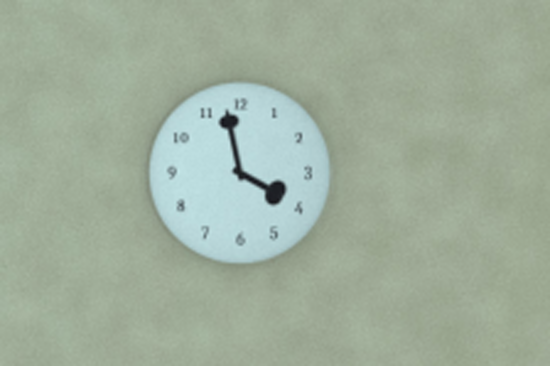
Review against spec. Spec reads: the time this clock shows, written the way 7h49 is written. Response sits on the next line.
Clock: 3h58
